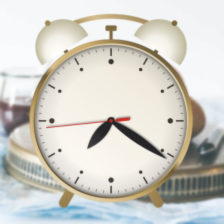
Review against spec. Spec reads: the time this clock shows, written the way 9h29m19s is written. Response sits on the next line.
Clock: 7h20m44s
